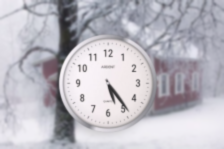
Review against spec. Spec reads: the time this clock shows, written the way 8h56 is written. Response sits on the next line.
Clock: 5h24
